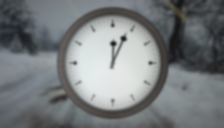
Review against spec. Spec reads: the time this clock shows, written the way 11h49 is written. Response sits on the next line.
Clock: 12h04
